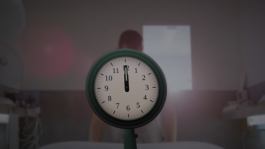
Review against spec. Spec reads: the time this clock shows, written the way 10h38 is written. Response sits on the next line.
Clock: 12h00
